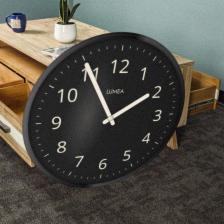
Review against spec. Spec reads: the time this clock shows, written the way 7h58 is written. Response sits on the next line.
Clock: 1h55
